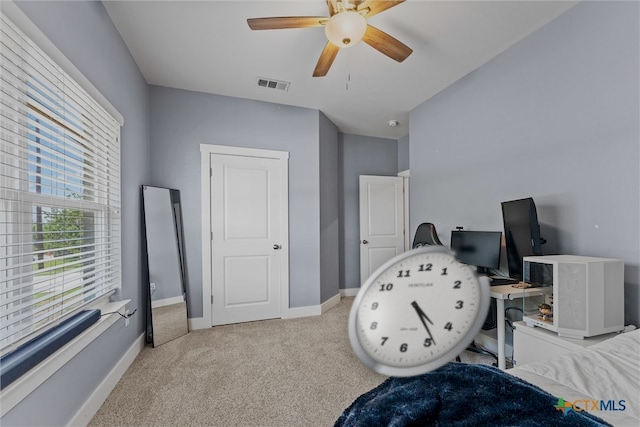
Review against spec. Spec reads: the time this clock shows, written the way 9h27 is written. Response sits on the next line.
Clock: 4h24
